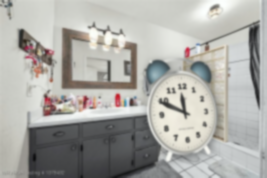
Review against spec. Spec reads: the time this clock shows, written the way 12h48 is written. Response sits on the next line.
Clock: 11h49
